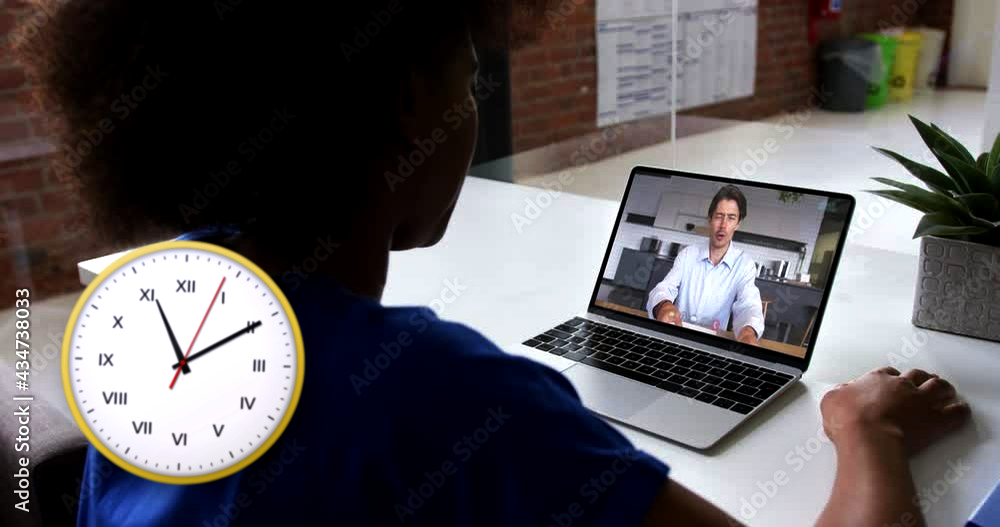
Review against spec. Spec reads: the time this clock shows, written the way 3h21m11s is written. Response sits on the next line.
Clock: 11h10m04s
